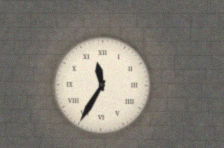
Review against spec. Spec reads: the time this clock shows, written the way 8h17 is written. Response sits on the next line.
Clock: 11h35
